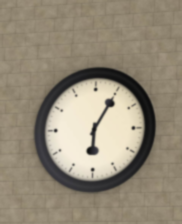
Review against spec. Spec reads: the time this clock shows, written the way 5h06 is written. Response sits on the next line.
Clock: 6h05
